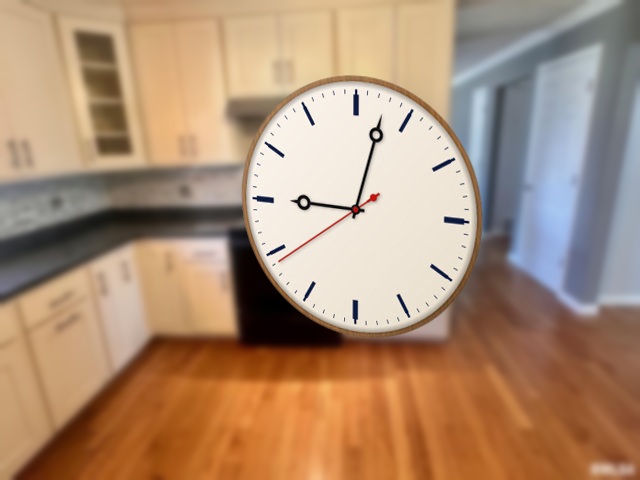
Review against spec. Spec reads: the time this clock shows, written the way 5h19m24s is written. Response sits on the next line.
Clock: 9h02m39s
